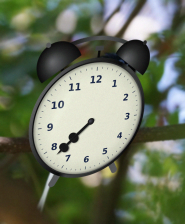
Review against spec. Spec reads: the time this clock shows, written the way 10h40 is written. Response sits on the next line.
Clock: 7h38
